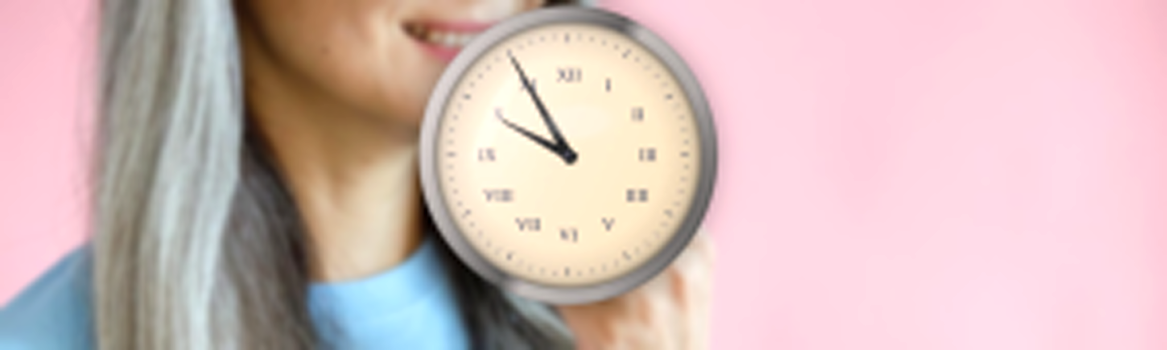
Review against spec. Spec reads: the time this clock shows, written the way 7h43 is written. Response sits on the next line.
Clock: 9h55
